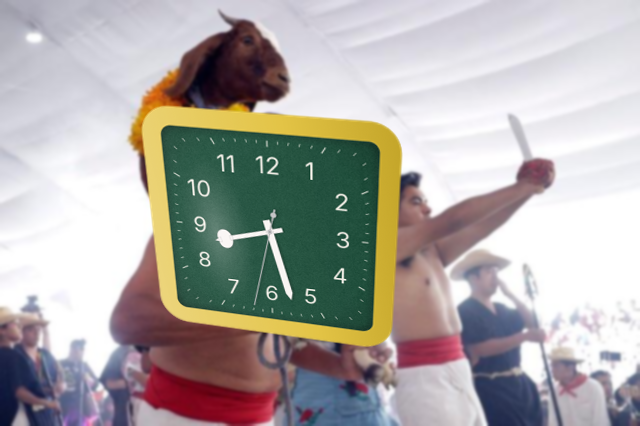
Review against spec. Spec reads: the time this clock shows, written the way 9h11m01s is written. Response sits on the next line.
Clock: 8h27m32s
